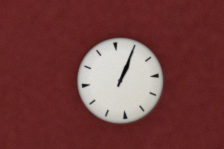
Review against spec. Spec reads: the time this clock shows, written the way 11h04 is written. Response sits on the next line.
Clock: 1h05
